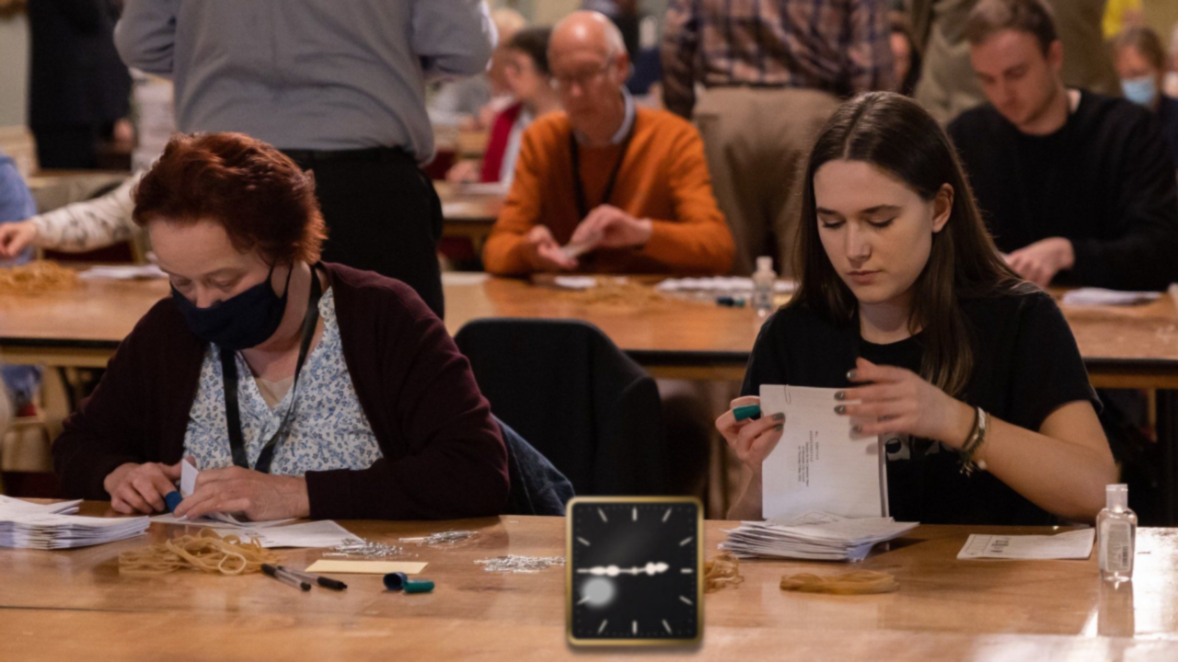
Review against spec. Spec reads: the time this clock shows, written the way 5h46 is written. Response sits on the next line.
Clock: 2h45
